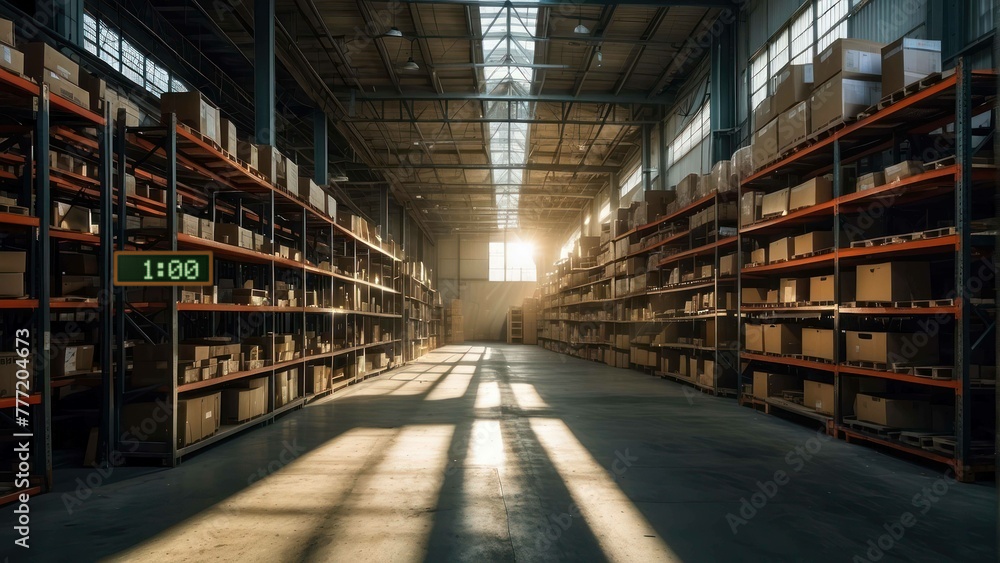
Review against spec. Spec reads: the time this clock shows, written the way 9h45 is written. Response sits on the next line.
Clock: 1h00
